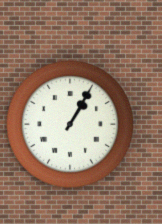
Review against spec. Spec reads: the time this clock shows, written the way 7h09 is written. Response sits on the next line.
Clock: 1h05
